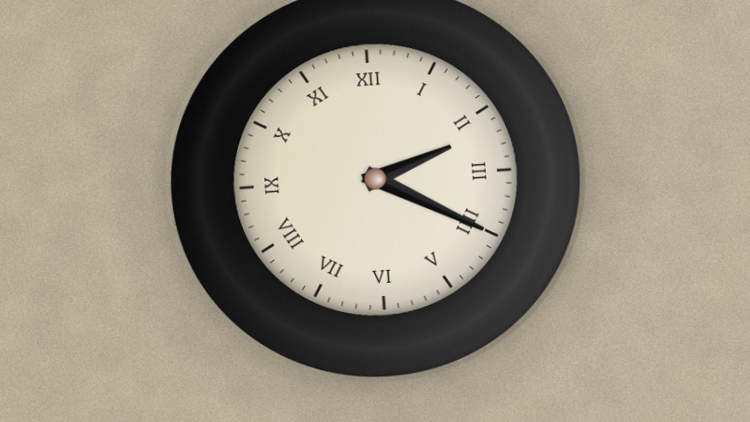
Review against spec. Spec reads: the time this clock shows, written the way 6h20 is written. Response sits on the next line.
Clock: 2h20
